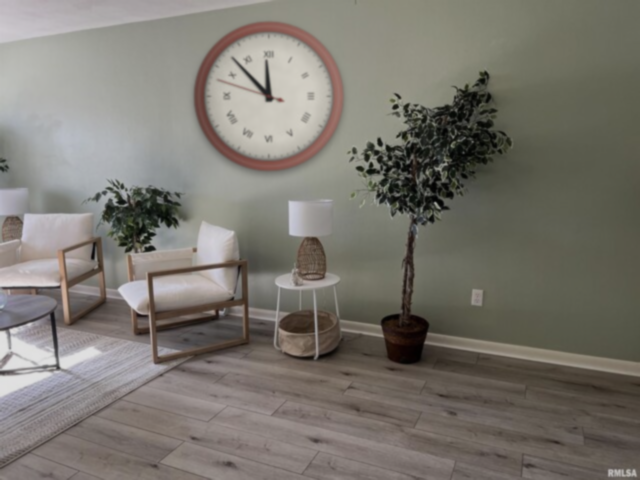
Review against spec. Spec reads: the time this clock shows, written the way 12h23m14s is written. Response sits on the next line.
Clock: 11h52m48s
